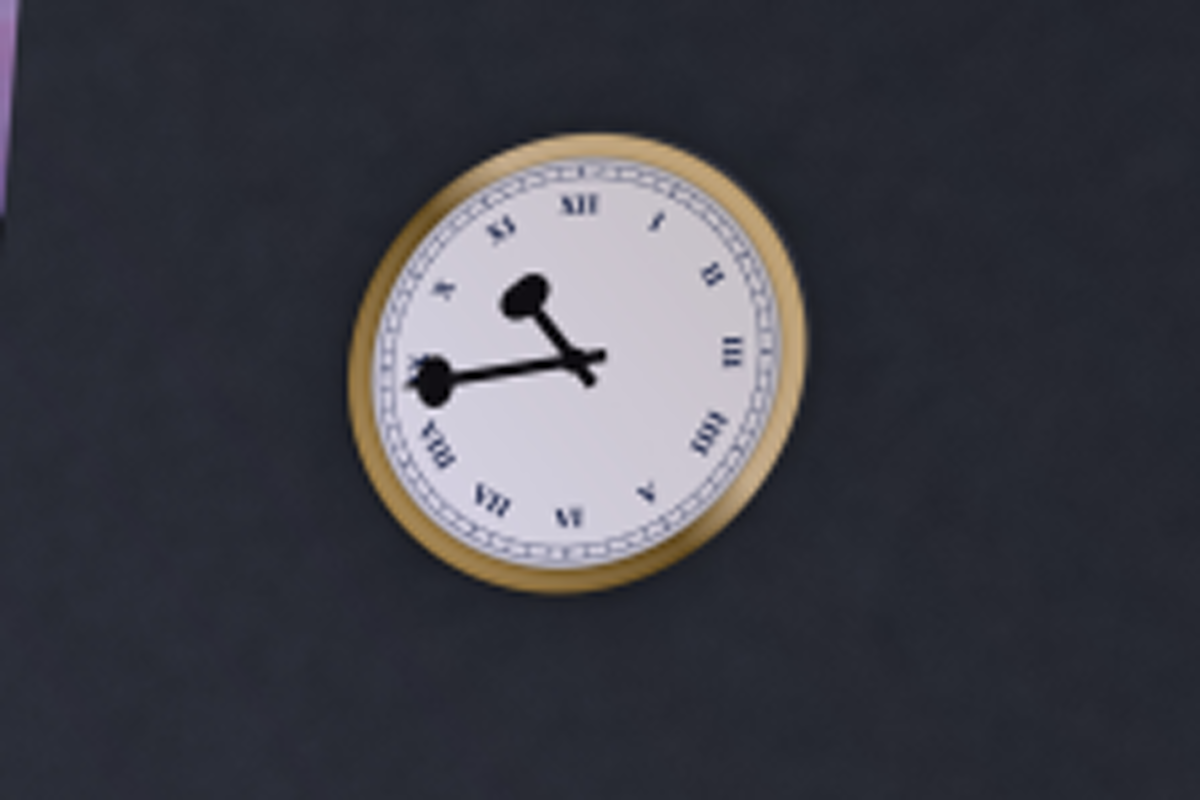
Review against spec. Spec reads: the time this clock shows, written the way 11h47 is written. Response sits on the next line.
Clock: 10h44
